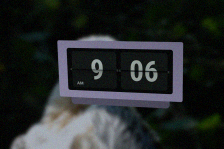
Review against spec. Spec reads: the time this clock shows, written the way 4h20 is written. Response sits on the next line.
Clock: 9h06
